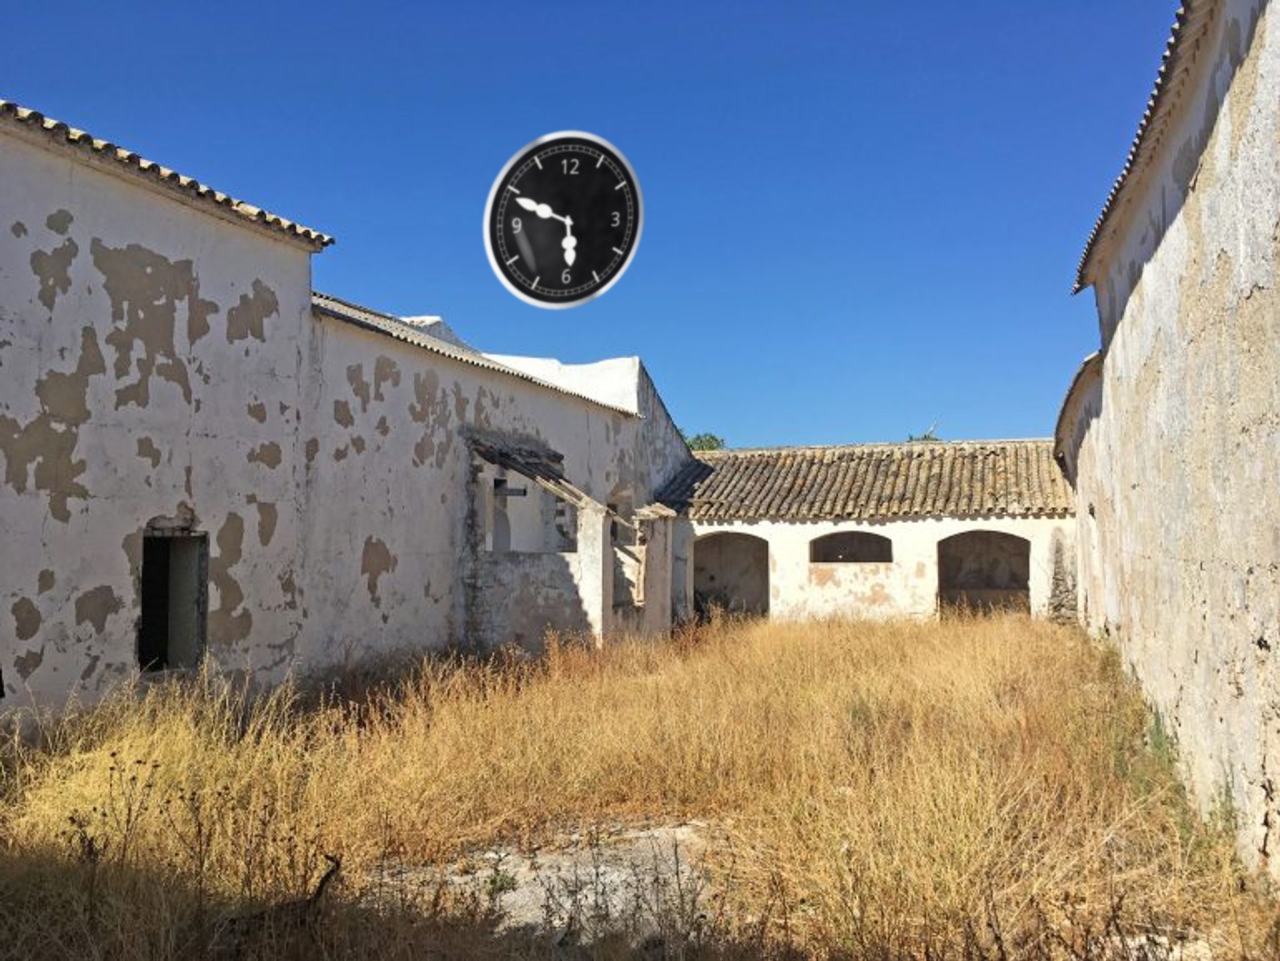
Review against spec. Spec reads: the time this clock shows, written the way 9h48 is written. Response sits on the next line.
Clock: 5h49
